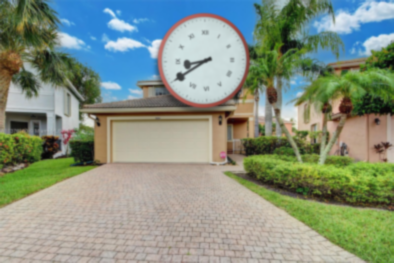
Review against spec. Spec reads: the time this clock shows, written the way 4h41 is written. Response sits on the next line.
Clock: 8h40
